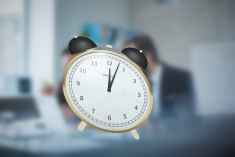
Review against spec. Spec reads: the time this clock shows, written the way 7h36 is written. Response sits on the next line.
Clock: 12h03
